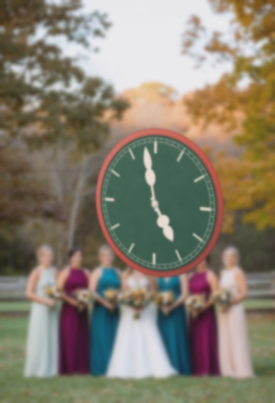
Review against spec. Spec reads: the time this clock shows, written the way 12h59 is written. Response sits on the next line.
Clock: 4h58
